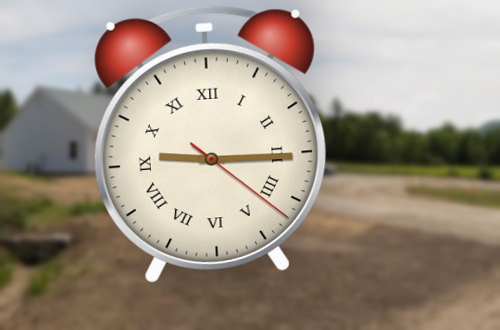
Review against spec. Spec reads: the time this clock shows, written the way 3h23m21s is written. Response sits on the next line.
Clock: 9h15m22s
